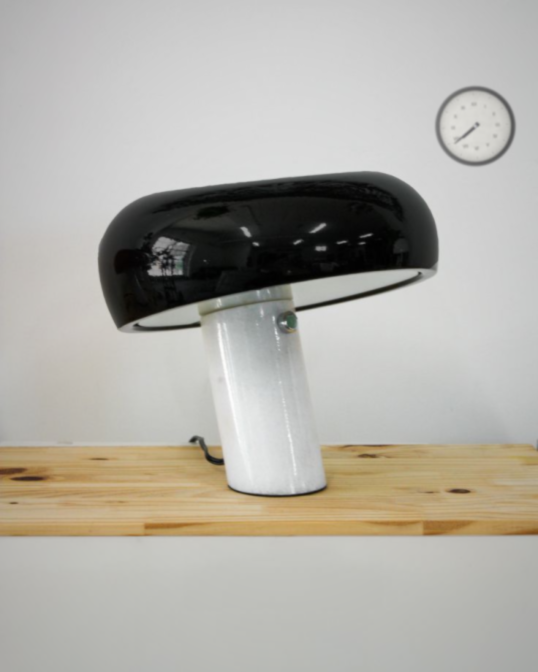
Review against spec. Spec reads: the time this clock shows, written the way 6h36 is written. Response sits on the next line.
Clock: 7h39
